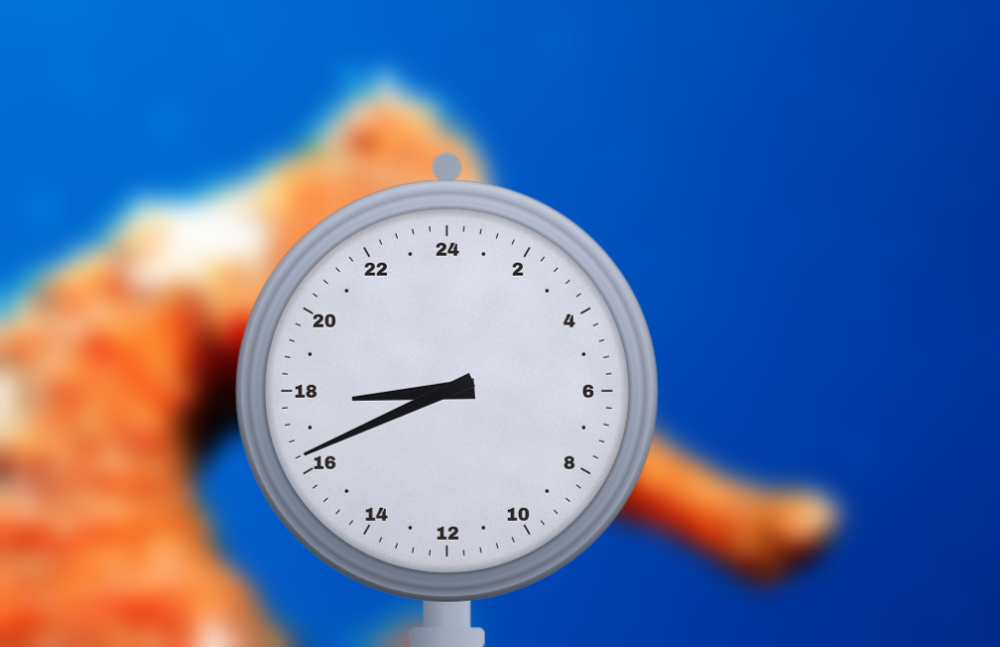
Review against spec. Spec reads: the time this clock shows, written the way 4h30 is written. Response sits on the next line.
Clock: 17h41
